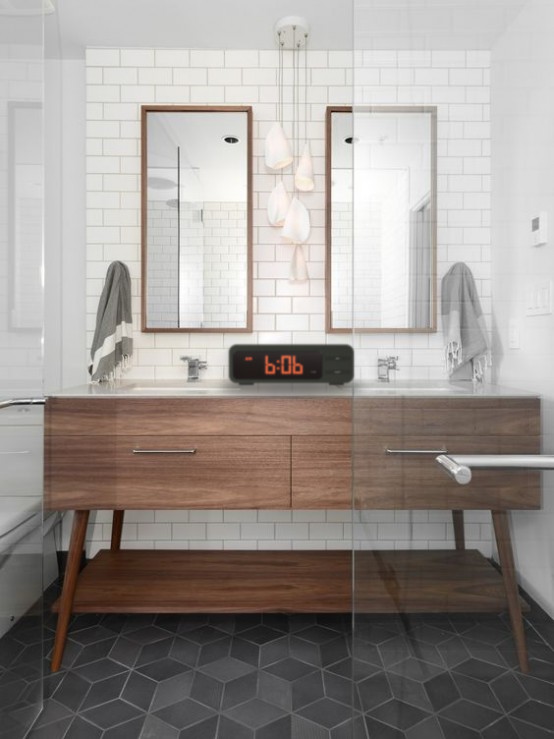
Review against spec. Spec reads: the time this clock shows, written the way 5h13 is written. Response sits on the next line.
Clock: 6h06
